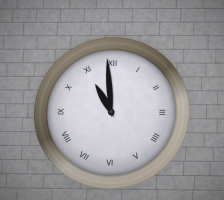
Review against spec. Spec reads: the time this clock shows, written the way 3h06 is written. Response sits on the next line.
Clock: 10h59
